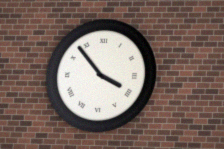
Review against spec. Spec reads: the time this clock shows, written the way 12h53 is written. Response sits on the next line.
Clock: 3h53
